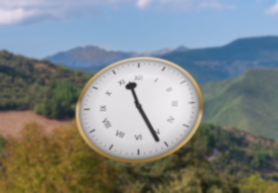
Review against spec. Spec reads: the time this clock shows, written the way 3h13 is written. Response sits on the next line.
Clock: 11h26
